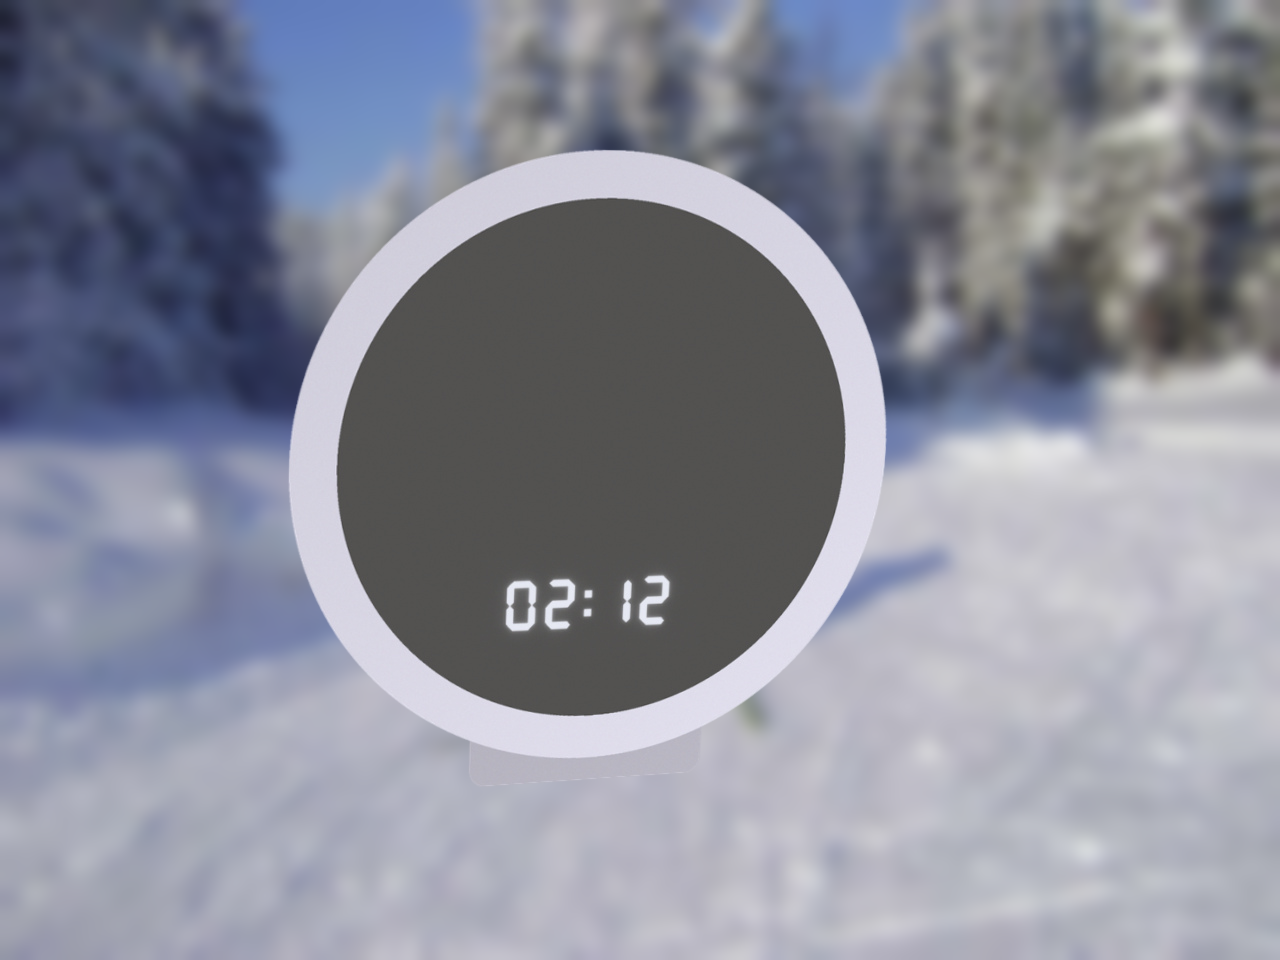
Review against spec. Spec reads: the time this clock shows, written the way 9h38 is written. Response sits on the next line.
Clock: 2h12
